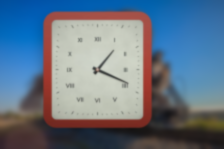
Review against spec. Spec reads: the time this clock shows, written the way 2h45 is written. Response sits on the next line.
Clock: 1h19
